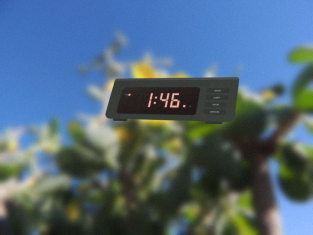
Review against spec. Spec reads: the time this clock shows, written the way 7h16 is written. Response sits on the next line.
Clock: 1h46
